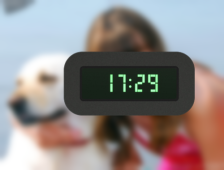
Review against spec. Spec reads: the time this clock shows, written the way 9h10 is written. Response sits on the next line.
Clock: 17h29
